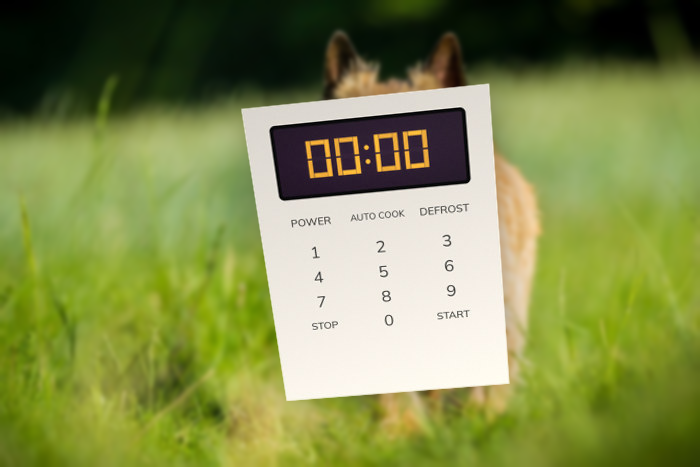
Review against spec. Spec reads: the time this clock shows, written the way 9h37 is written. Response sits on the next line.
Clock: 0h00
